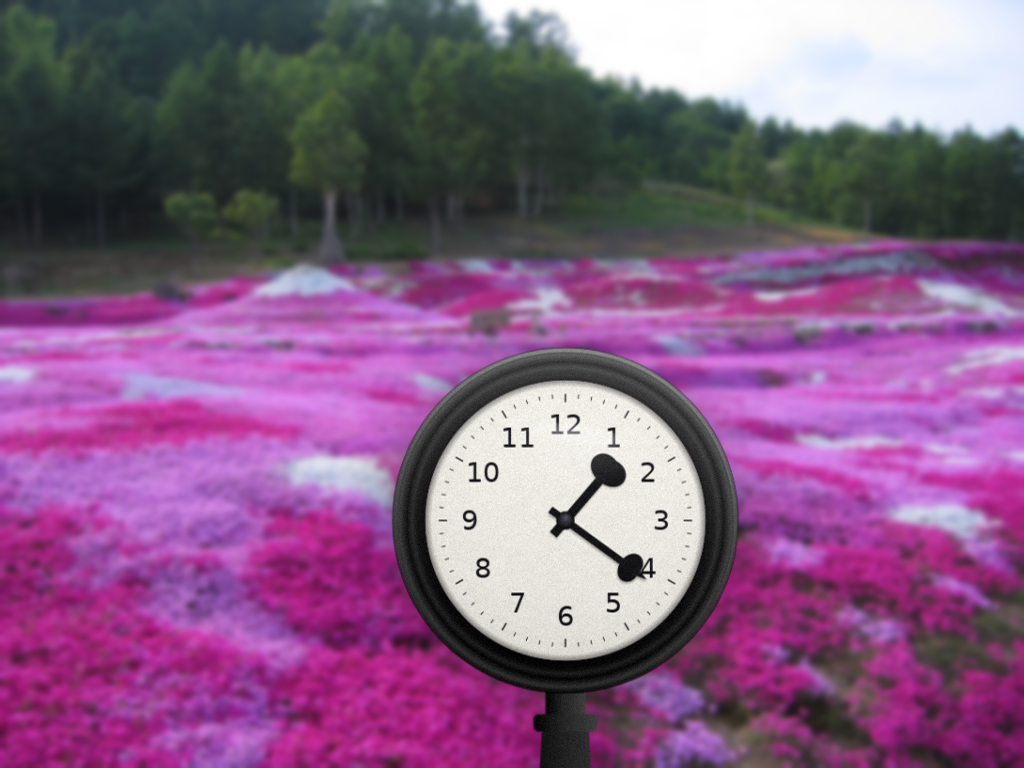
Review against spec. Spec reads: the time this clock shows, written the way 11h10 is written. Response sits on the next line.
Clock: 1h21
